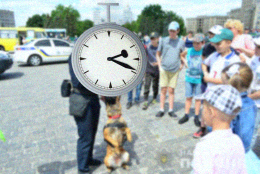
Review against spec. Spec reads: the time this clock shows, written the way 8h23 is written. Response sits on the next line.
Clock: 2h19
